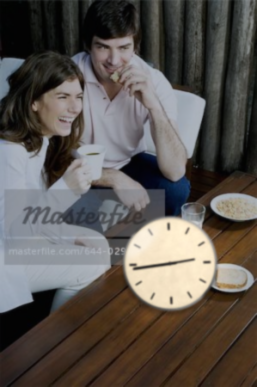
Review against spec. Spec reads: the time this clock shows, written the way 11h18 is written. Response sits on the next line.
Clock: 2h44
